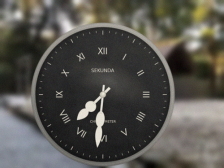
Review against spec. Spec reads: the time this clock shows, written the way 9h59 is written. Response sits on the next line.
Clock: 7h31
